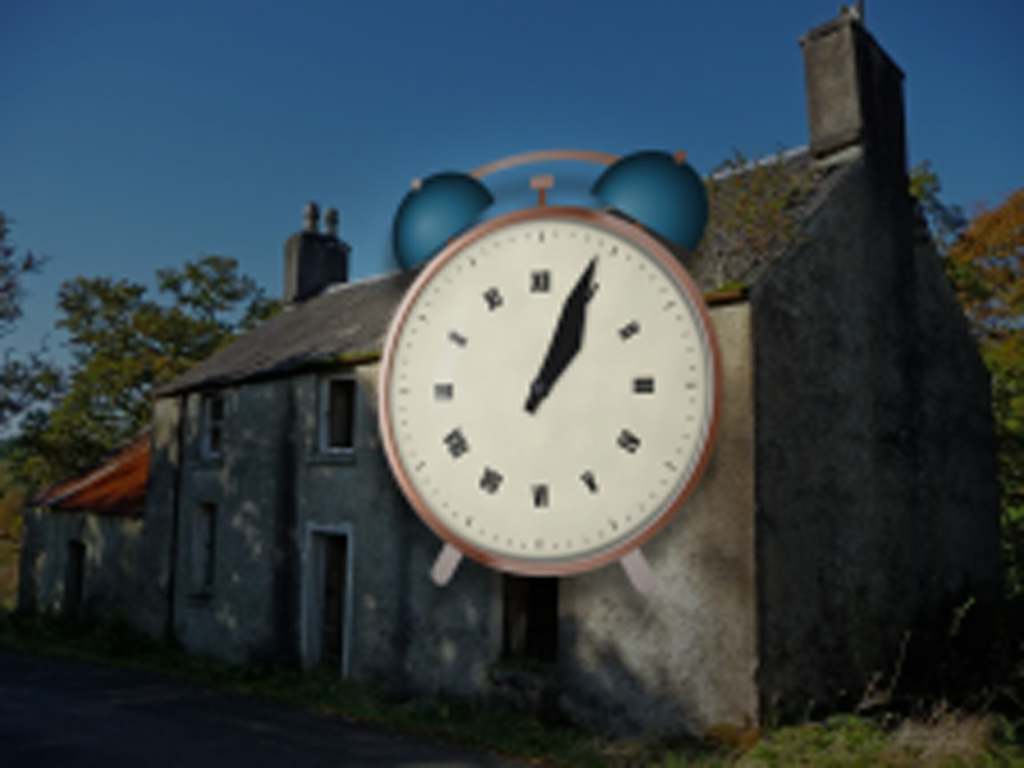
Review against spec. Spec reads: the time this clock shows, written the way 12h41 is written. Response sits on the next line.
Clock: 1h04
